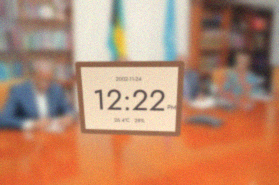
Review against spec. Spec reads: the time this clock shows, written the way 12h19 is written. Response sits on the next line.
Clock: 12h22
